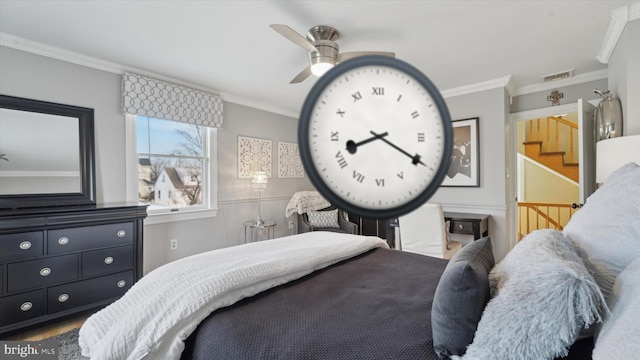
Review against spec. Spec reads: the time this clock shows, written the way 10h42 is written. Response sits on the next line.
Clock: 8h20
